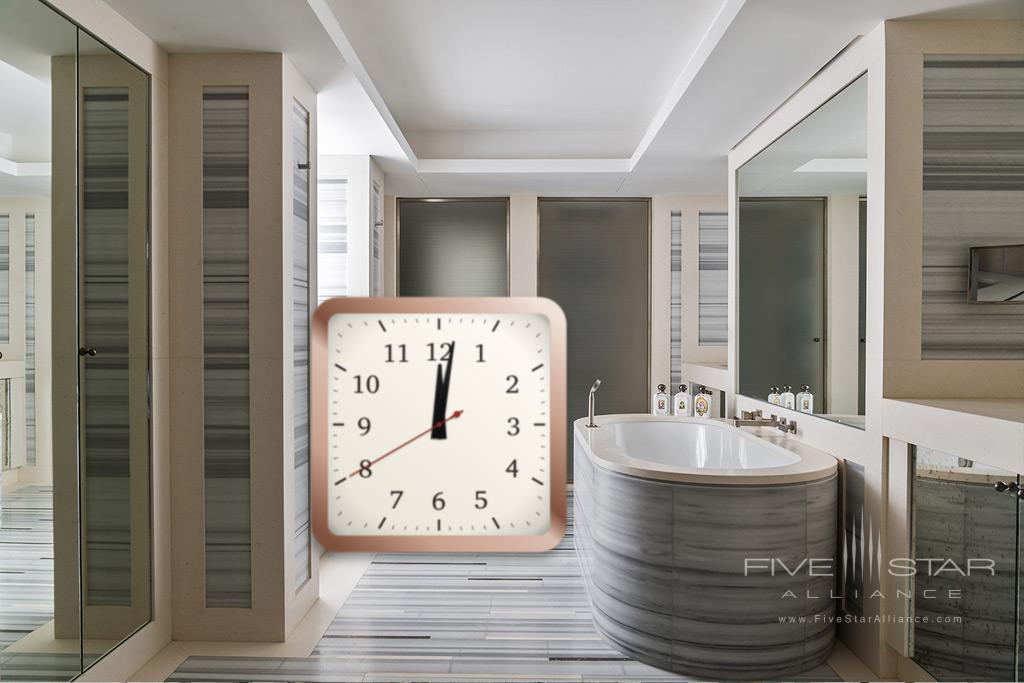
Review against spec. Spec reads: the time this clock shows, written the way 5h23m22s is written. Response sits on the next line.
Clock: 12h01m40s
